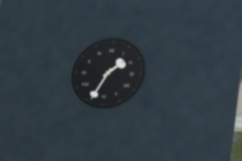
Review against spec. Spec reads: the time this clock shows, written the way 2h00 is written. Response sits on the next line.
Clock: 1h34
